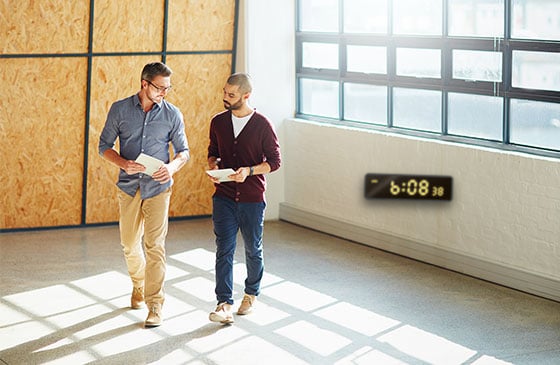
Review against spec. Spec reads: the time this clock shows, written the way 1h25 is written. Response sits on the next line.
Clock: 6h08
